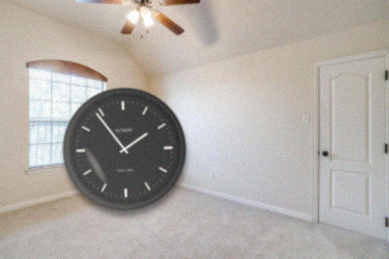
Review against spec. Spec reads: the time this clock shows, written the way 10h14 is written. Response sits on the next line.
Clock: 1h54
